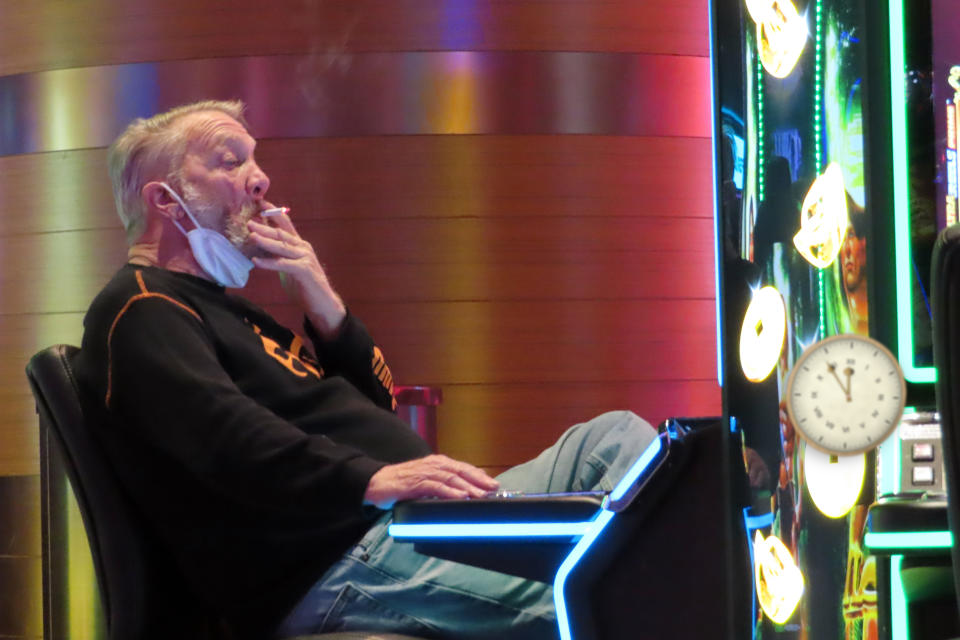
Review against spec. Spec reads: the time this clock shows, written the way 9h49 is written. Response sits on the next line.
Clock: 11h54
